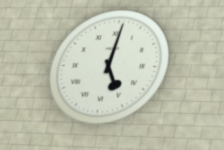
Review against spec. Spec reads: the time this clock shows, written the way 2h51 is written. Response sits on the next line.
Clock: 5h01
